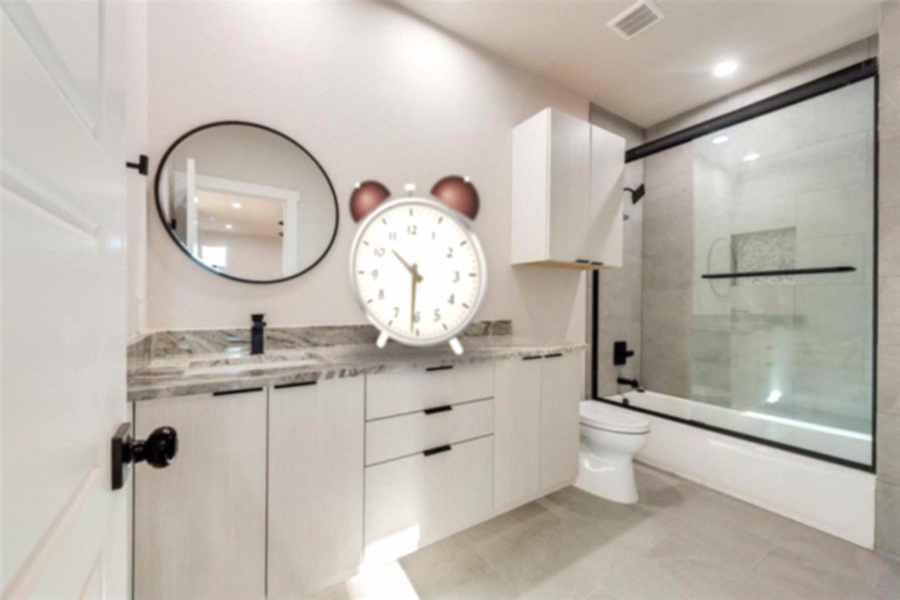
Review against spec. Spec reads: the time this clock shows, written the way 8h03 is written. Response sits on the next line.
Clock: 10h31
